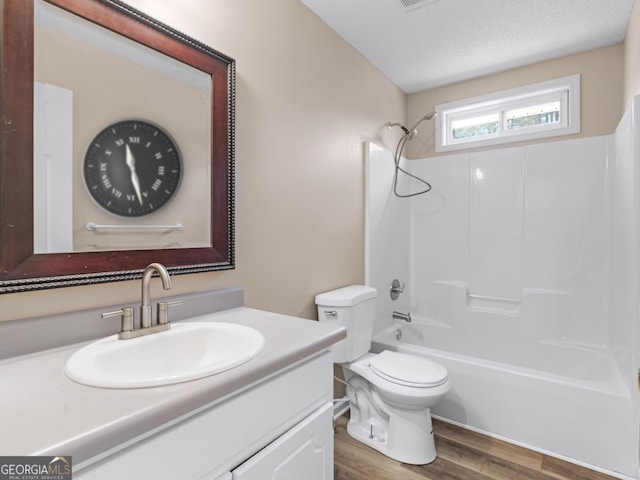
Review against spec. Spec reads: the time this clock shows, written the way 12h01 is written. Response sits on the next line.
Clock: 11h27
